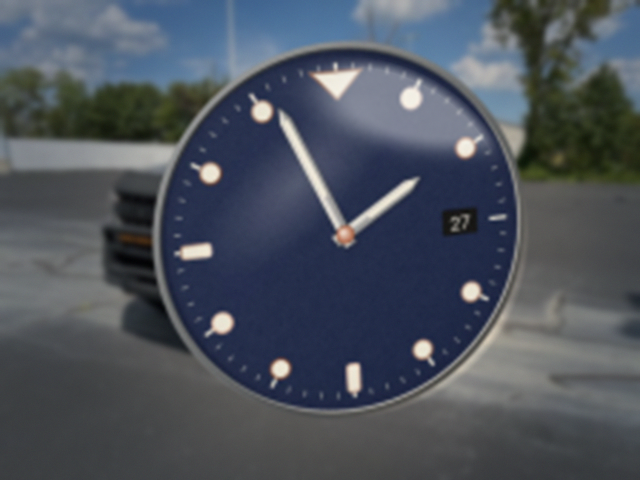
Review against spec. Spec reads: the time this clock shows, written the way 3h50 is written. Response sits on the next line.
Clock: 1h56
